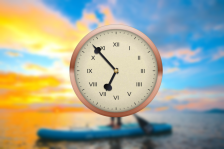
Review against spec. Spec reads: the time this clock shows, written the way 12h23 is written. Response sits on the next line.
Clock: 6h53
